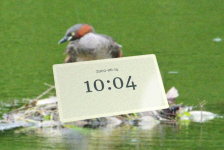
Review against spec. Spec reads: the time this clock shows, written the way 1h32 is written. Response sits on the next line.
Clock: 10h04
